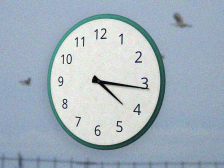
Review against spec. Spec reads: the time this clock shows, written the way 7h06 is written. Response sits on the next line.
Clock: 4h16
